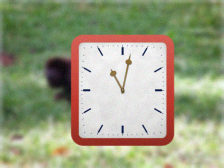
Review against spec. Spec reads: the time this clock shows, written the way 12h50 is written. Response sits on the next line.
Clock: 11h02
